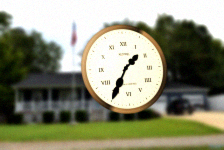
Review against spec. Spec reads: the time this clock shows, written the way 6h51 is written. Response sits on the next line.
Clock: 1h35
